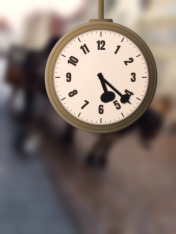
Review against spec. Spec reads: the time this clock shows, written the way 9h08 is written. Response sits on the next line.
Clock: 5h22
